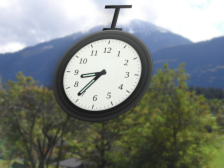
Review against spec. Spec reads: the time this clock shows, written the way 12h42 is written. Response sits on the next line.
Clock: 8h36
